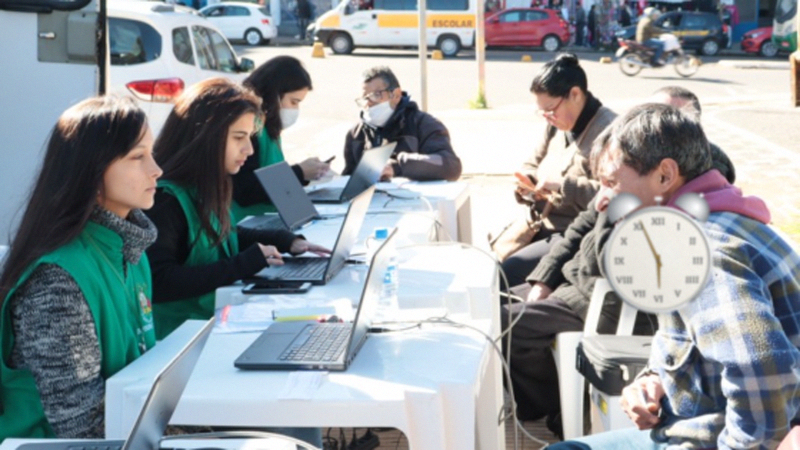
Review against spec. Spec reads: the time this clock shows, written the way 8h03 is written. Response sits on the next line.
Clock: 5h56
